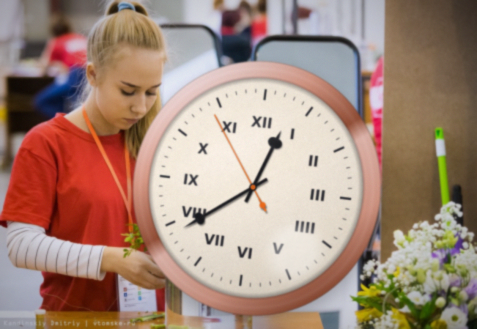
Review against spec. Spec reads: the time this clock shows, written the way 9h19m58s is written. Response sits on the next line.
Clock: 12h38m54s
